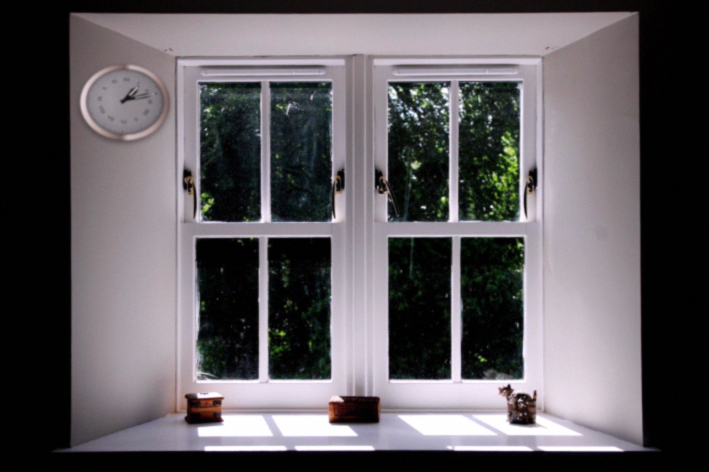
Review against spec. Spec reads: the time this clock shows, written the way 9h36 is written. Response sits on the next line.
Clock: 1h12
